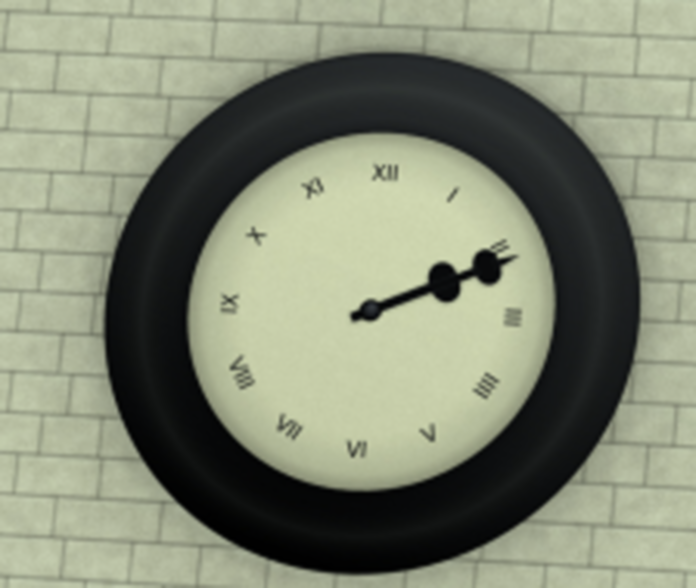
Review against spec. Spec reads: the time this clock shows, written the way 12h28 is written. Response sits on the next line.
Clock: 2h11
